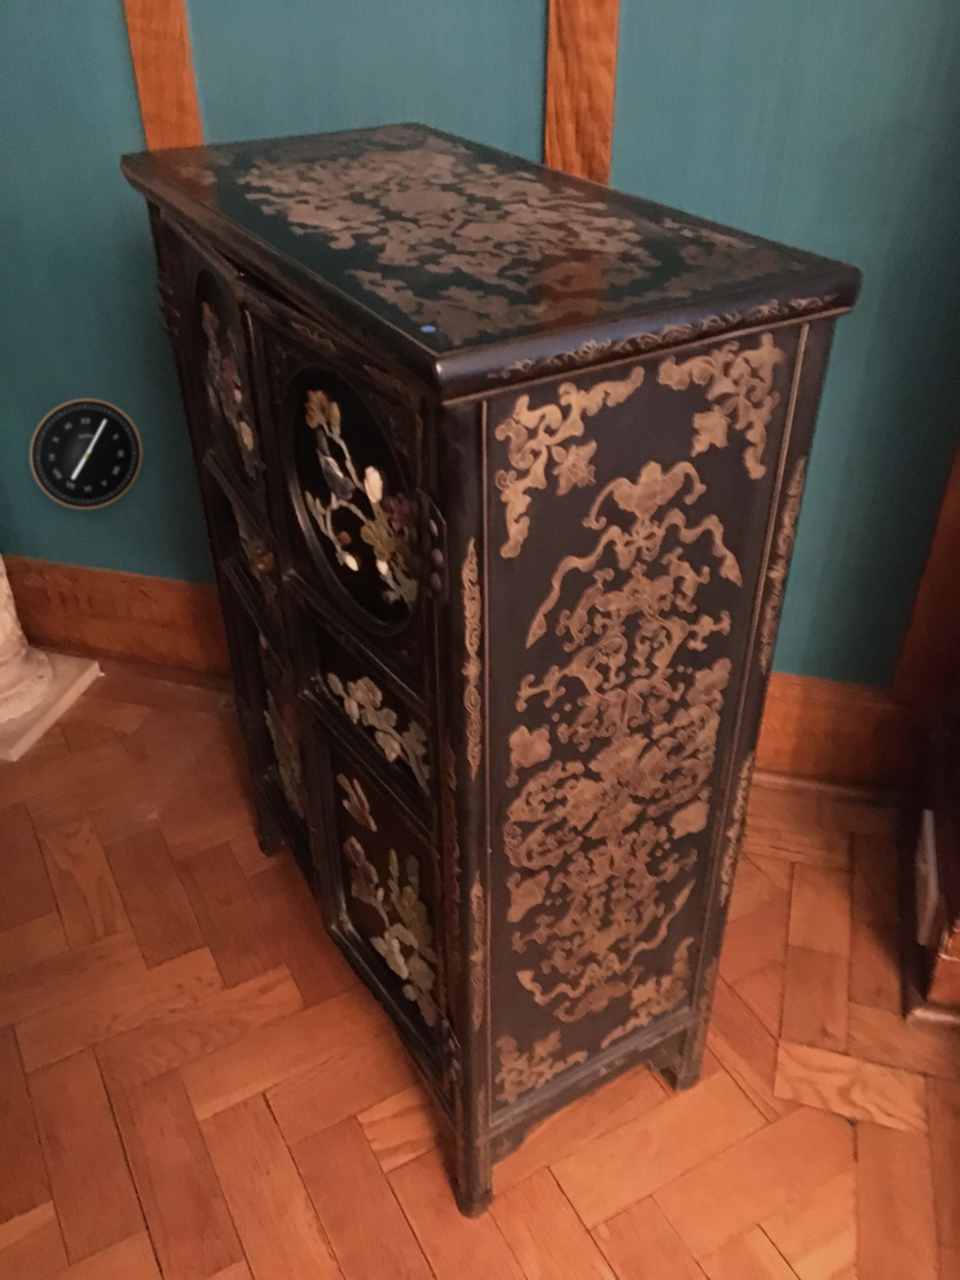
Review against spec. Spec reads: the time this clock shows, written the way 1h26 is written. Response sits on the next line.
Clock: 7h05
